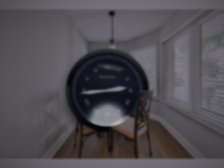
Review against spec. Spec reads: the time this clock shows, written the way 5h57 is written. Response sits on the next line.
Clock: 2h44
